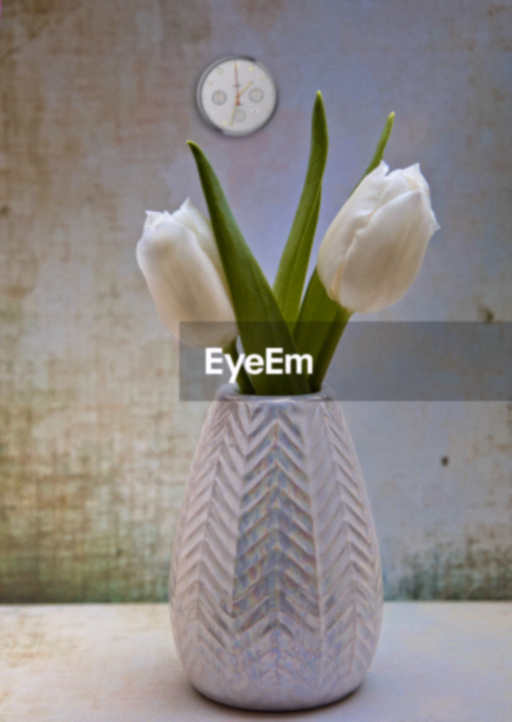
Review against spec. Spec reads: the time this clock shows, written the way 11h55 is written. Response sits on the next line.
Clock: 1h33
